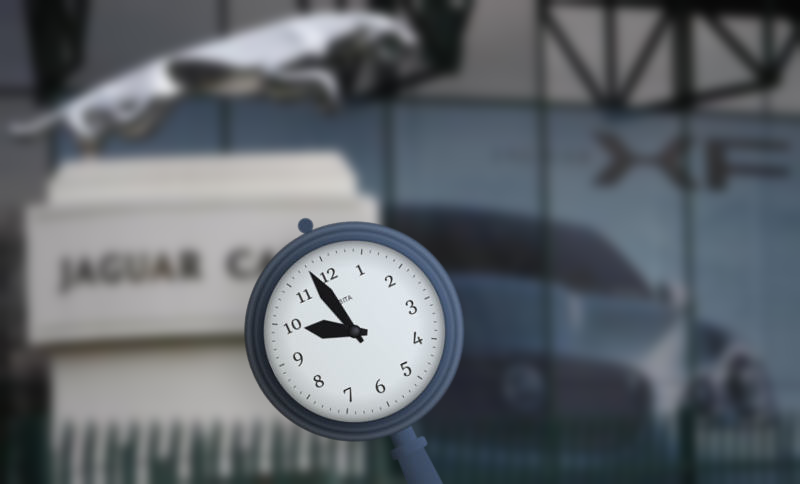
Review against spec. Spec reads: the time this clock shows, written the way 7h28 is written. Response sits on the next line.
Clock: 9h58
